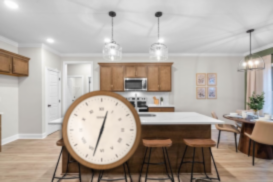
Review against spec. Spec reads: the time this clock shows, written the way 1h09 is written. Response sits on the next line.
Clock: 12h33
